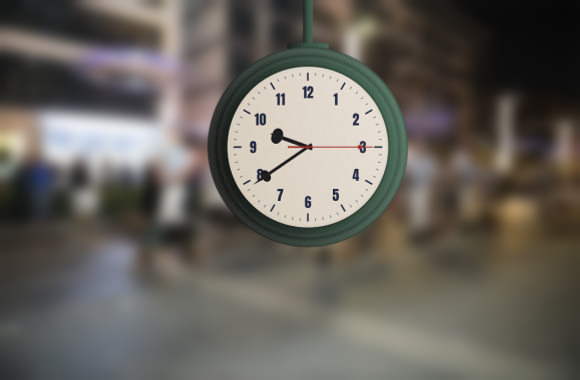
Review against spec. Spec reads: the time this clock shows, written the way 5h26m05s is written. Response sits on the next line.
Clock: 9h39m15s
